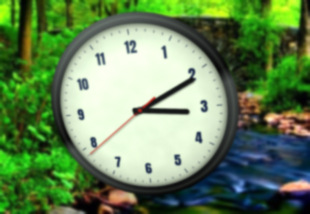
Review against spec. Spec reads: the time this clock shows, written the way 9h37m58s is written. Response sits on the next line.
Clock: 3h10m39s
